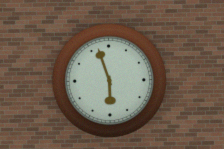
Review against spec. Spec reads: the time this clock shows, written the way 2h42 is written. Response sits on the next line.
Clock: 5h57
